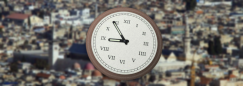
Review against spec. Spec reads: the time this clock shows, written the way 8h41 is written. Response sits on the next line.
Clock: 8h54
